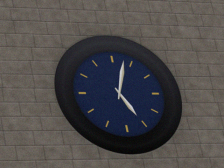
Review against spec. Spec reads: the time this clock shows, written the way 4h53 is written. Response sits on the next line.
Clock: 5h03
